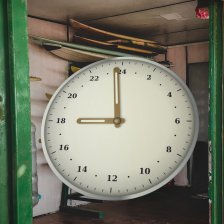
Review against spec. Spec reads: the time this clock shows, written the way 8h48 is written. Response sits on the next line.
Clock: 17h59
